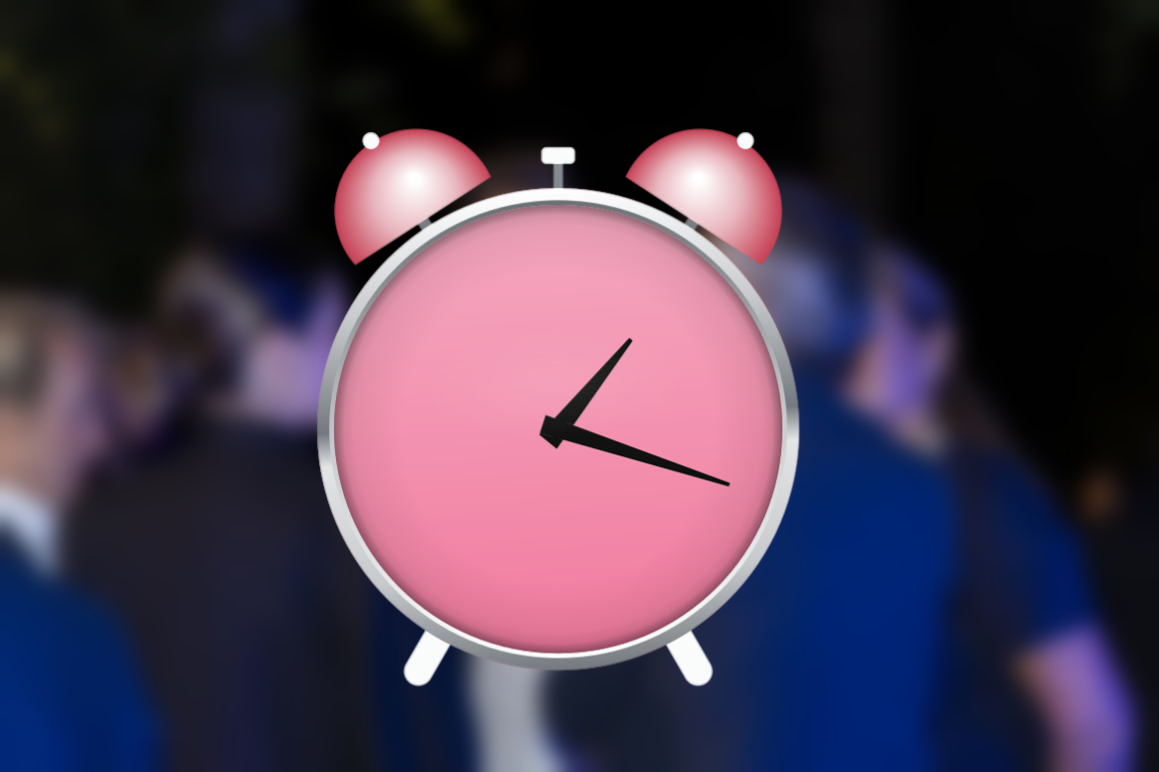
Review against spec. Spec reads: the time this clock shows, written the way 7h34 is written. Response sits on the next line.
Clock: 1h18
